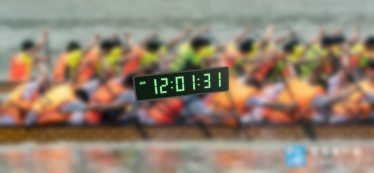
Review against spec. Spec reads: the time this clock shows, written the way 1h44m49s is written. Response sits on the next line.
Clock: 12h01m31s
